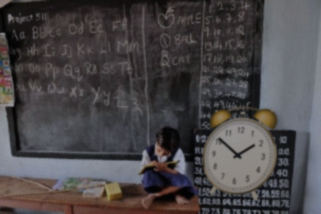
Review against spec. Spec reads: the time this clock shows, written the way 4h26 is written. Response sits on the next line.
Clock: 1h51
